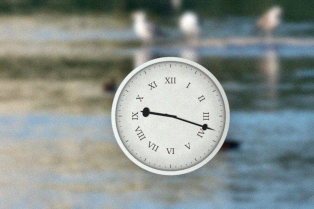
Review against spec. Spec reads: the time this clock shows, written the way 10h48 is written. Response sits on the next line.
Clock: 9h18
